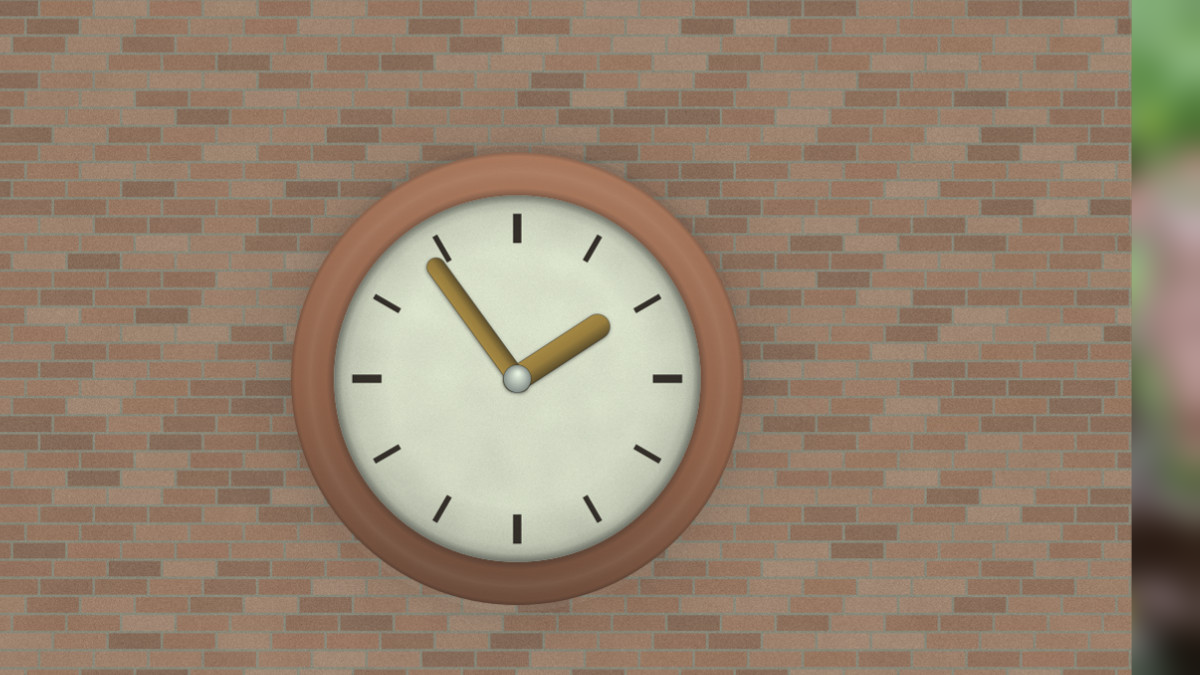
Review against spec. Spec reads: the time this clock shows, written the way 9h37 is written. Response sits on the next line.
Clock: 1h54
